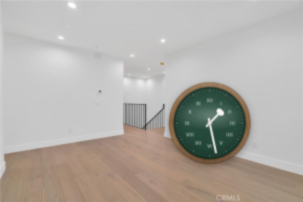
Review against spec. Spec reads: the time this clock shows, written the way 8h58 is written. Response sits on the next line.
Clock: 1h28
